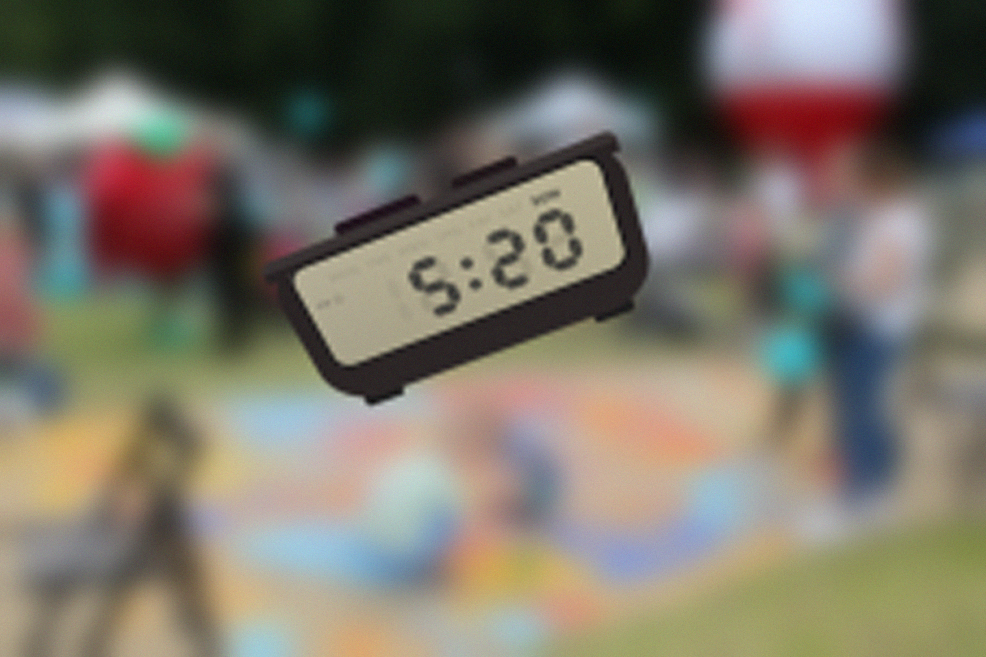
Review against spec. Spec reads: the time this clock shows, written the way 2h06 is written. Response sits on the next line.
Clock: 5h20
